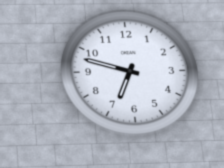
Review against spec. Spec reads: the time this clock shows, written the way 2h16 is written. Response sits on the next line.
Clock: 6h48
